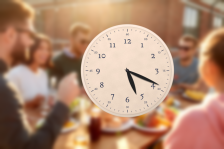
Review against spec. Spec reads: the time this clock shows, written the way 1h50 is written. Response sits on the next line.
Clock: 5h19
